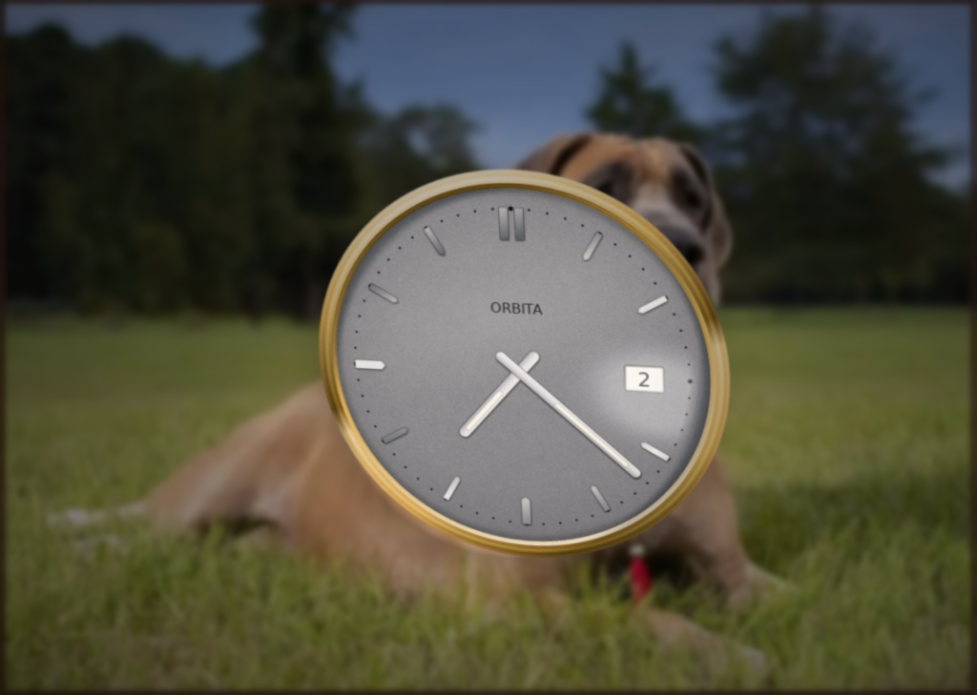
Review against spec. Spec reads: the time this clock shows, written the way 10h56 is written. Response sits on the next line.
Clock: 7h22
